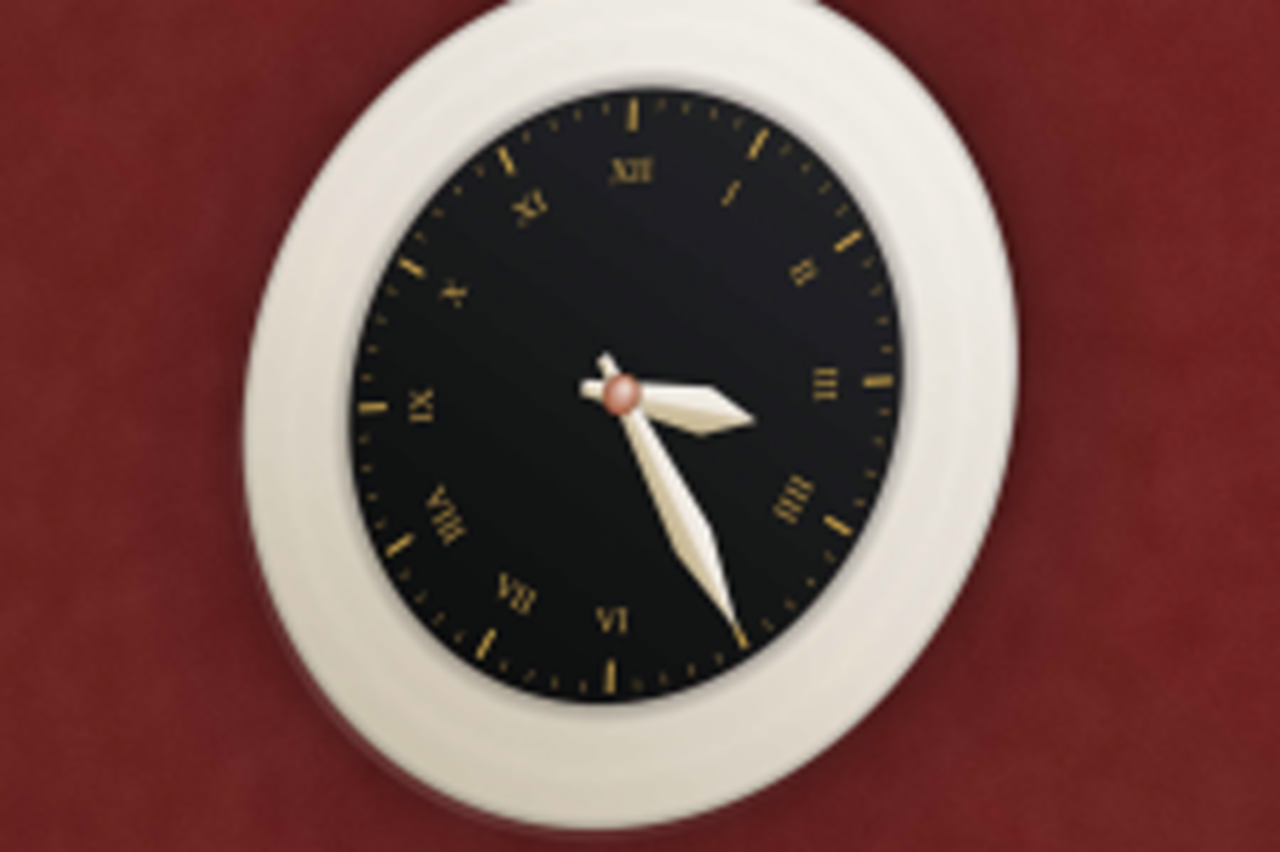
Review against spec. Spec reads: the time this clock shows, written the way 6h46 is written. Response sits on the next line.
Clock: 3h25
